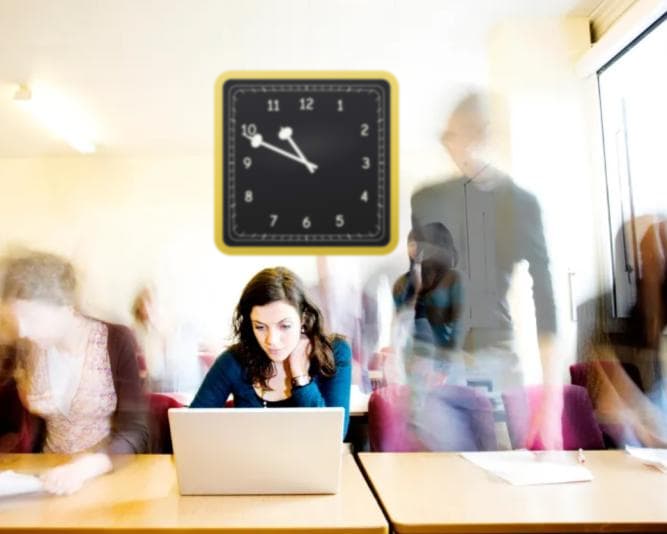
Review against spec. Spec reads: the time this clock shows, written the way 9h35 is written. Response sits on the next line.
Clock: 10h49
